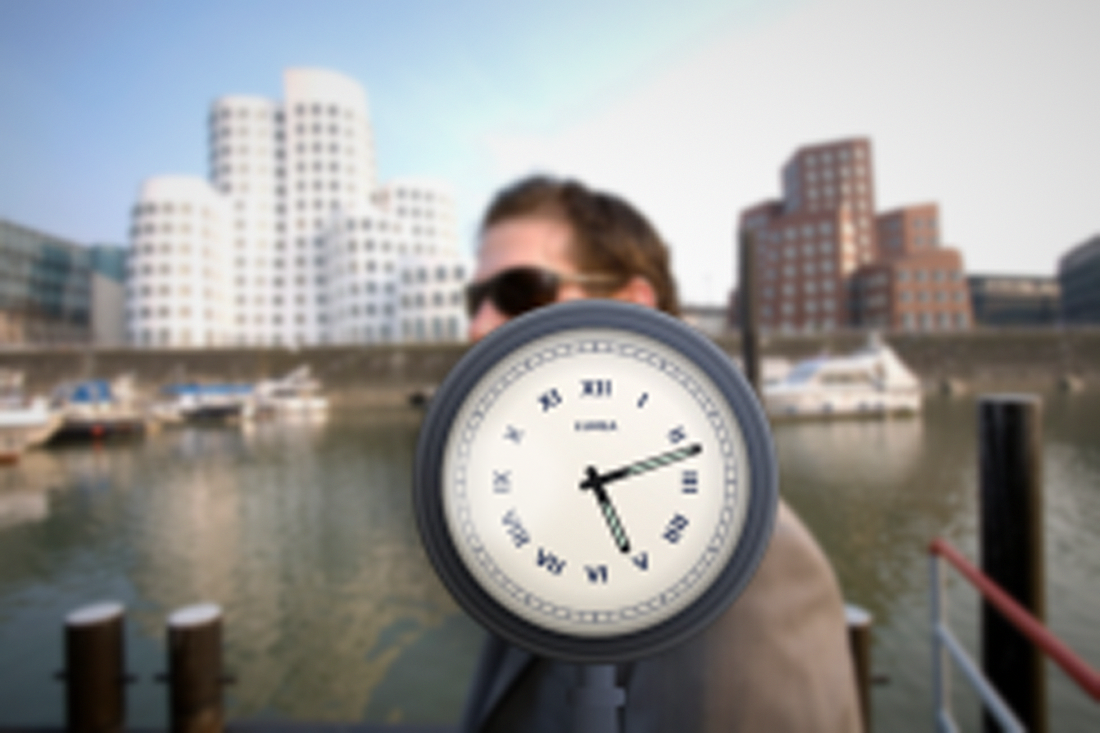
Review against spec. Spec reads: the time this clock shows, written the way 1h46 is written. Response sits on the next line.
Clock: 5h12
